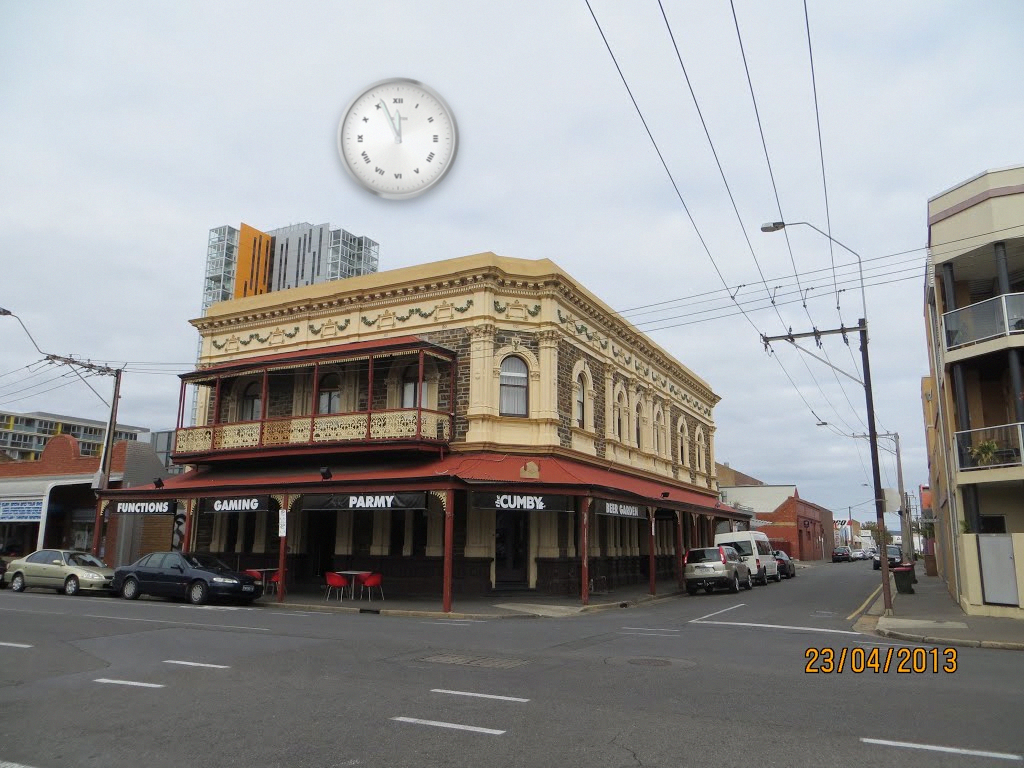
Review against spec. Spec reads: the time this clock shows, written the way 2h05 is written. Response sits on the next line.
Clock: 11h56
